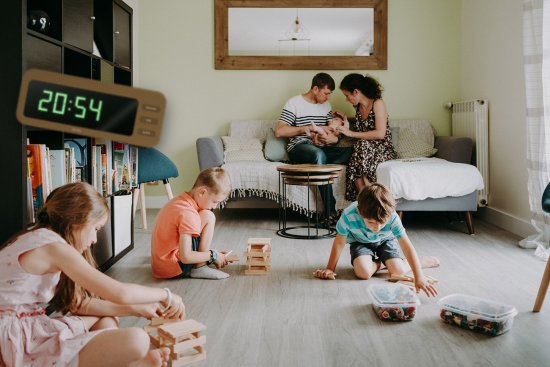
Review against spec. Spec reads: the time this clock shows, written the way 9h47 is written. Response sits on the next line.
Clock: 20h54
